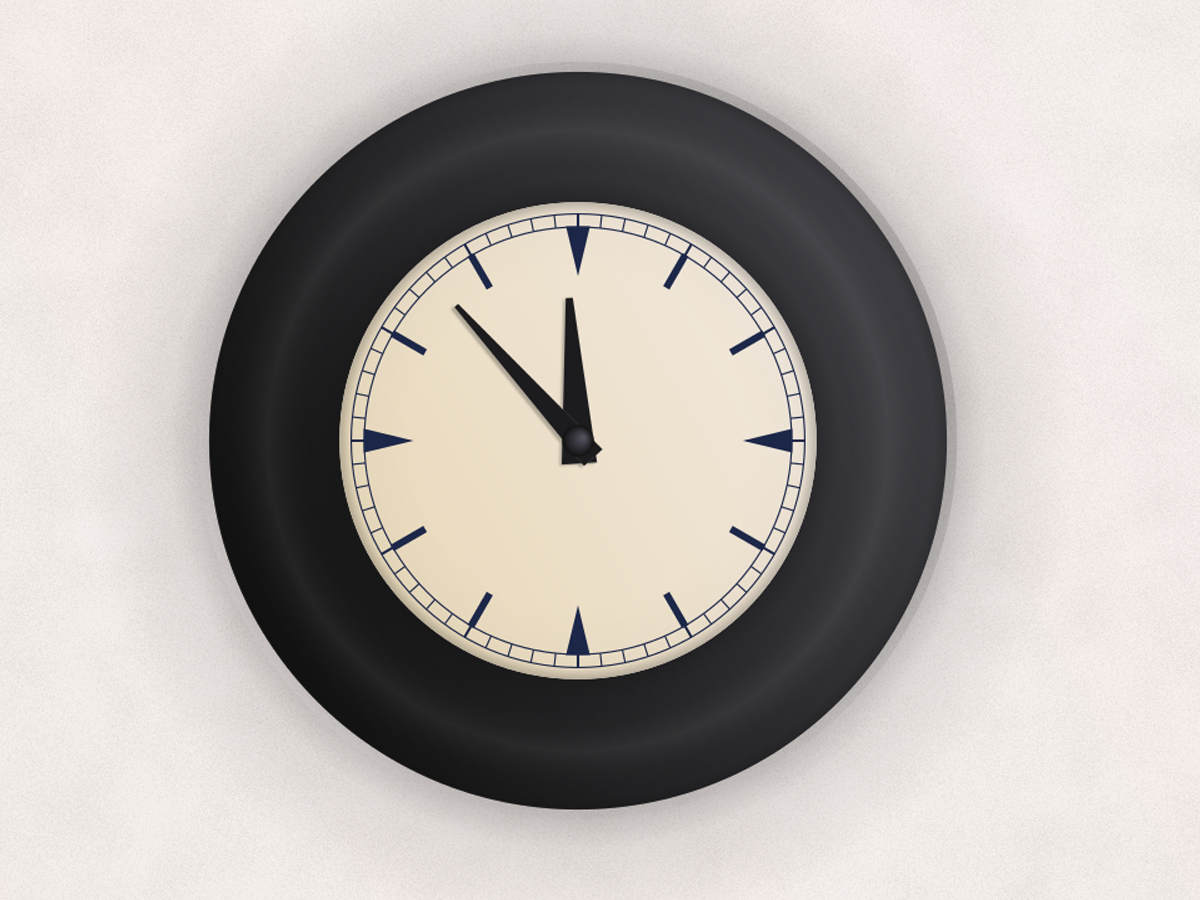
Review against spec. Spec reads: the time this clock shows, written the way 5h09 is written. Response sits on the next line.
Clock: 11h53
